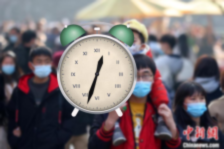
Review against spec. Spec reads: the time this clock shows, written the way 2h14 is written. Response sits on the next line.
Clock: 12h33
